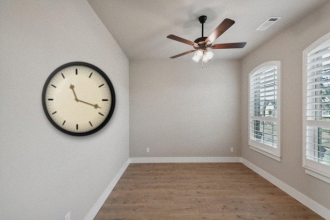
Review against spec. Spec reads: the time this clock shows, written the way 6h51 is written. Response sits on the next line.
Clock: 11h18
